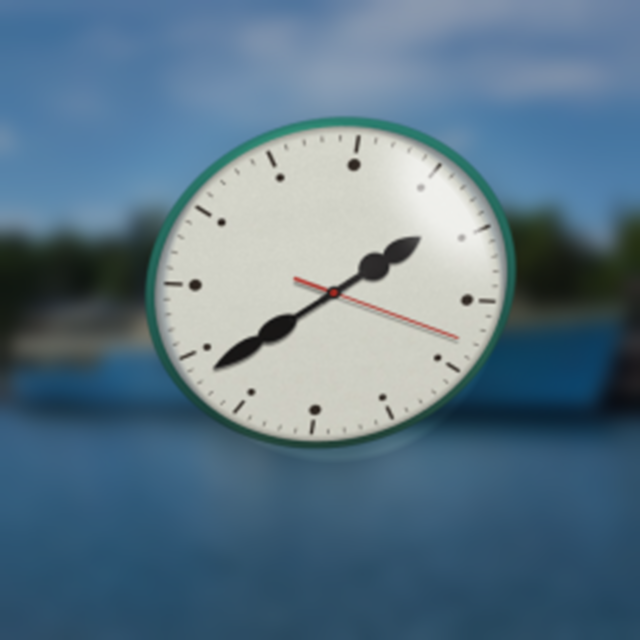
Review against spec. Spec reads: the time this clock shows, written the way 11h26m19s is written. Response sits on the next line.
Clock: 1h38m18s
